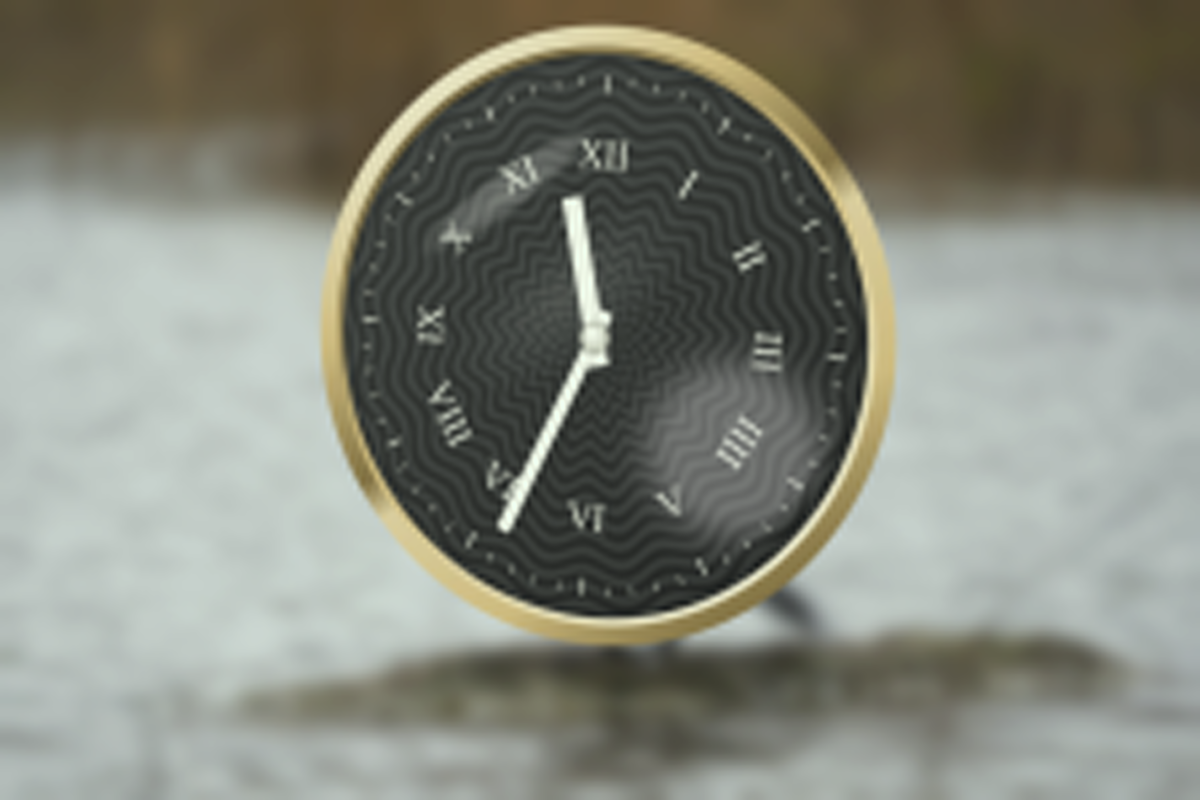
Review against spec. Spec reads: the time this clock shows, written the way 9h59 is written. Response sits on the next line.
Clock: 11h34
